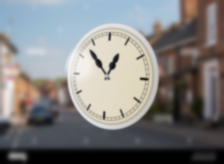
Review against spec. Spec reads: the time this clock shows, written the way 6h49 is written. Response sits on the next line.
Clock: 12h53
